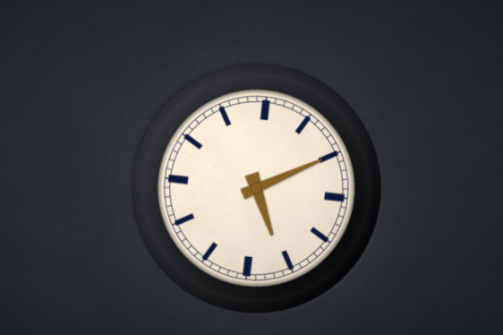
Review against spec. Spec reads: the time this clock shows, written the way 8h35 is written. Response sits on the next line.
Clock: 5h10
